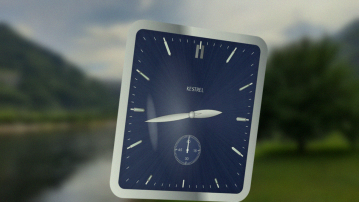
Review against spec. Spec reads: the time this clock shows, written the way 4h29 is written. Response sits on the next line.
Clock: 2h43
